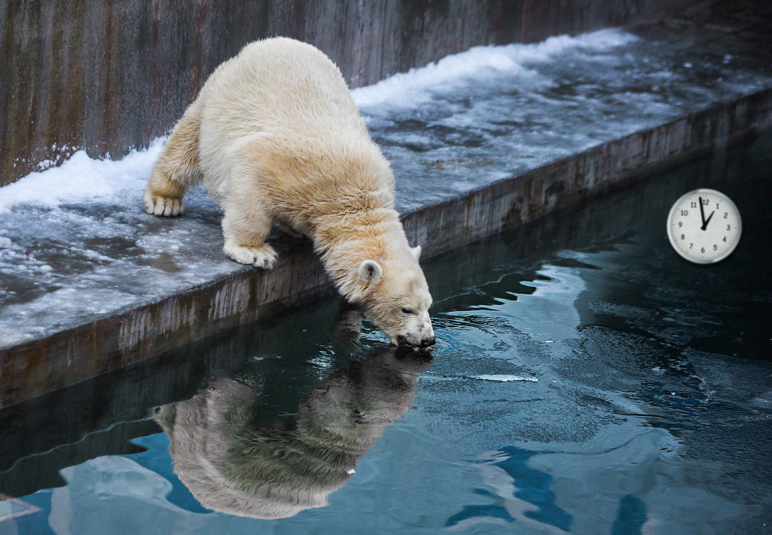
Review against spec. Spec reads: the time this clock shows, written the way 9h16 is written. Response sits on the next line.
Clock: 12h58
